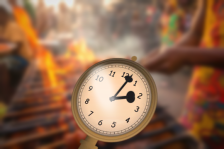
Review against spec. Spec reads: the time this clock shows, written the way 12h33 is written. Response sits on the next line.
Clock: 2h02
